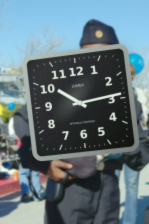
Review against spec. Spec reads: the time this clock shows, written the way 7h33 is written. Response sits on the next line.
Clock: 10h14
